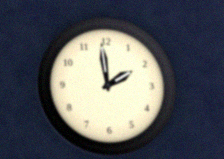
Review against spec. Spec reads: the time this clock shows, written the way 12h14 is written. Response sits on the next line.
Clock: 1h59
